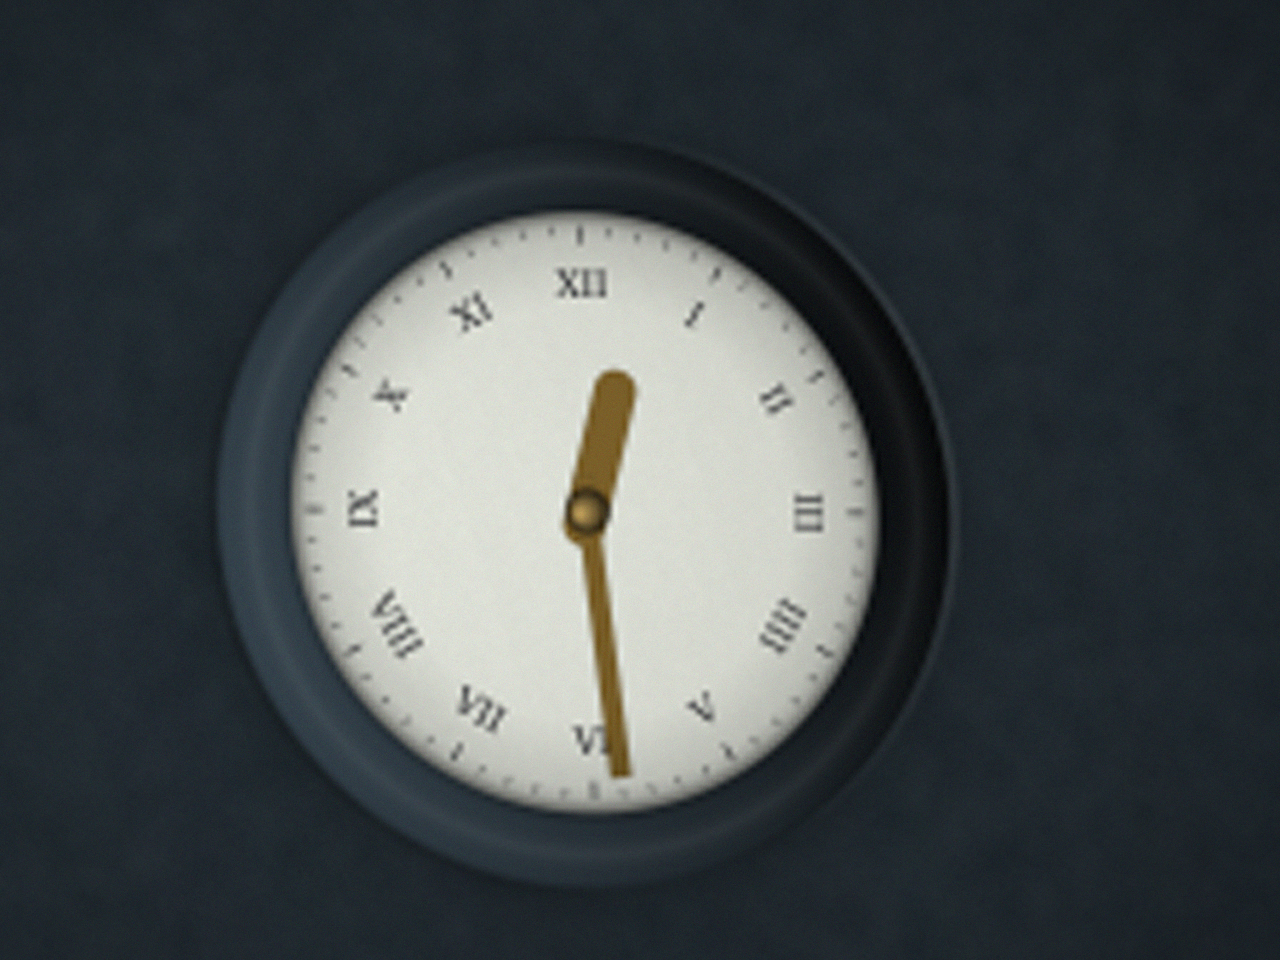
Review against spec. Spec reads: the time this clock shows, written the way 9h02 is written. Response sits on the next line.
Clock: 12h29
